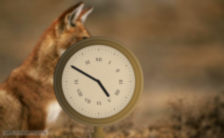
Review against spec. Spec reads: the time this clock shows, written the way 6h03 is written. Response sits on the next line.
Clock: 4h50
